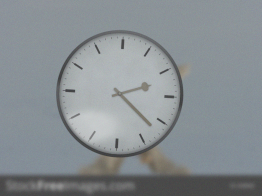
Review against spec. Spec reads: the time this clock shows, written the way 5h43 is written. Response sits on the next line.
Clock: 2h22
